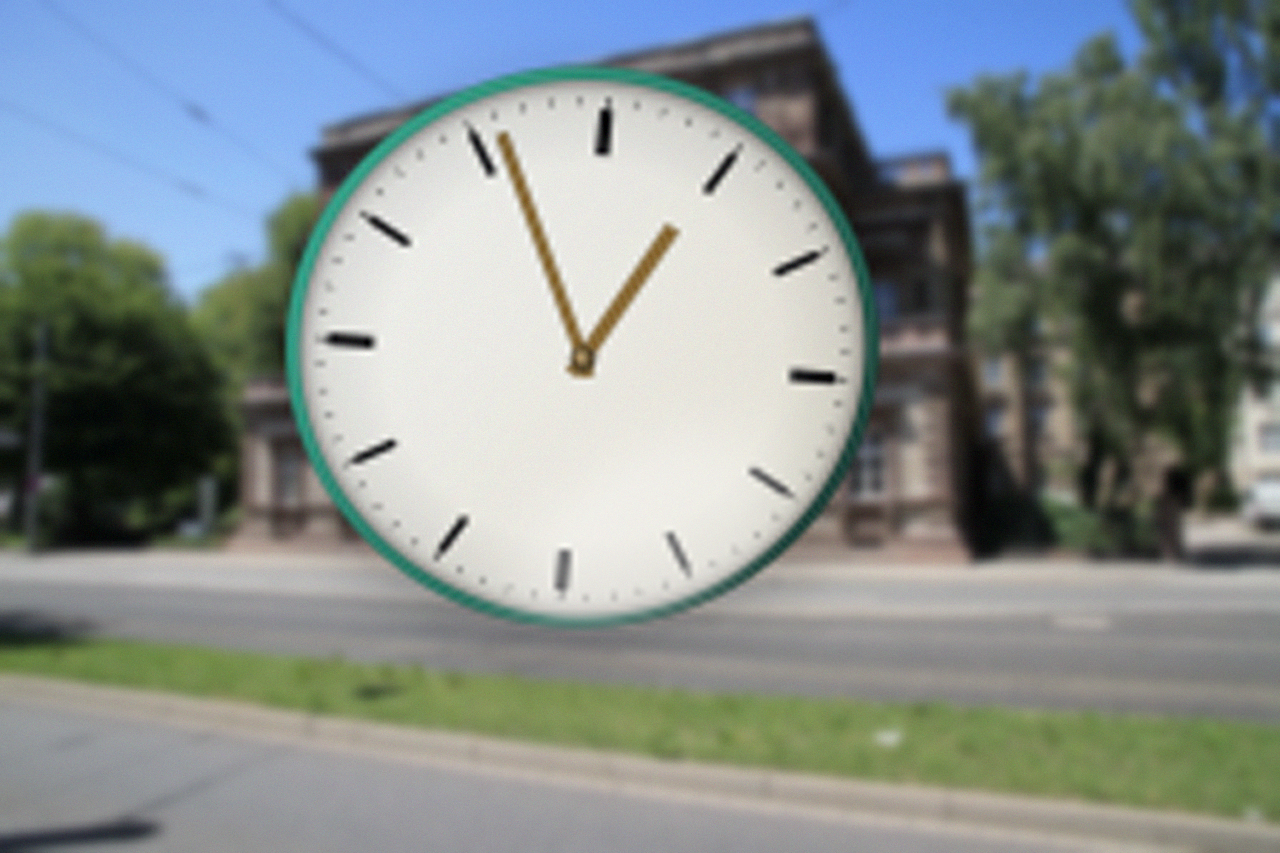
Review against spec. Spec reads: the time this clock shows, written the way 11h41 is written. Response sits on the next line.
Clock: 12h56
